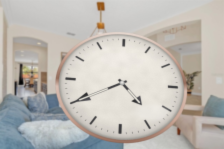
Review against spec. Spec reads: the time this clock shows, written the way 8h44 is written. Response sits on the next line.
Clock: 4h40
